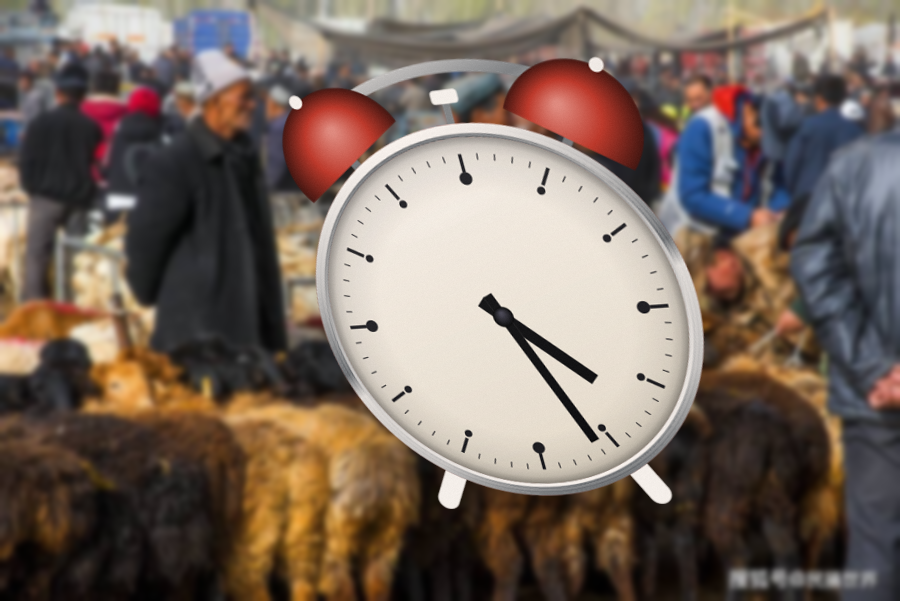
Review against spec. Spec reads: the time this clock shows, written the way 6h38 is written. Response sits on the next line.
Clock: 4h26
